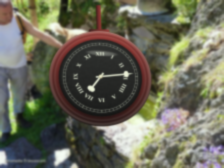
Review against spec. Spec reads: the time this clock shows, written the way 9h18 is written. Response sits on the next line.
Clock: 7h14
